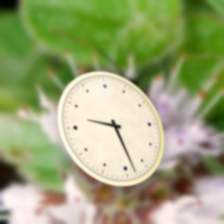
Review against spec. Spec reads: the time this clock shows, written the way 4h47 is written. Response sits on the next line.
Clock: 9h28
